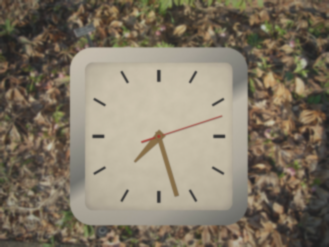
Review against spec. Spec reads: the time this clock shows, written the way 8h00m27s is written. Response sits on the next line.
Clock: 7h27m12s
